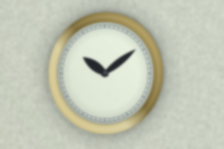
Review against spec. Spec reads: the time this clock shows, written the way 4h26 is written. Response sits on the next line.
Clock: 10h09
